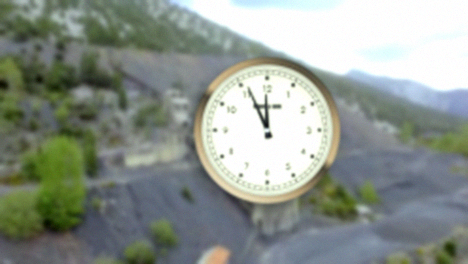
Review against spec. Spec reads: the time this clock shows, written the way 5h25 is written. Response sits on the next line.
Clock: 11h56
